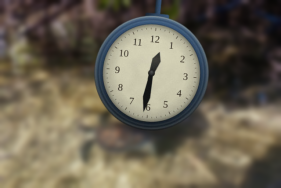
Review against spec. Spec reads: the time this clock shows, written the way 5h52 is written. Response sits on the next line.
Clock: 12h31
